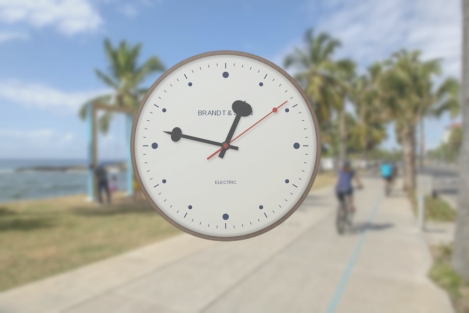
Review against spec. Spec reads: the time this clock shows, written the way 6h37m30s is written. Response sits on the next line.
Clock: 12h47m09s
